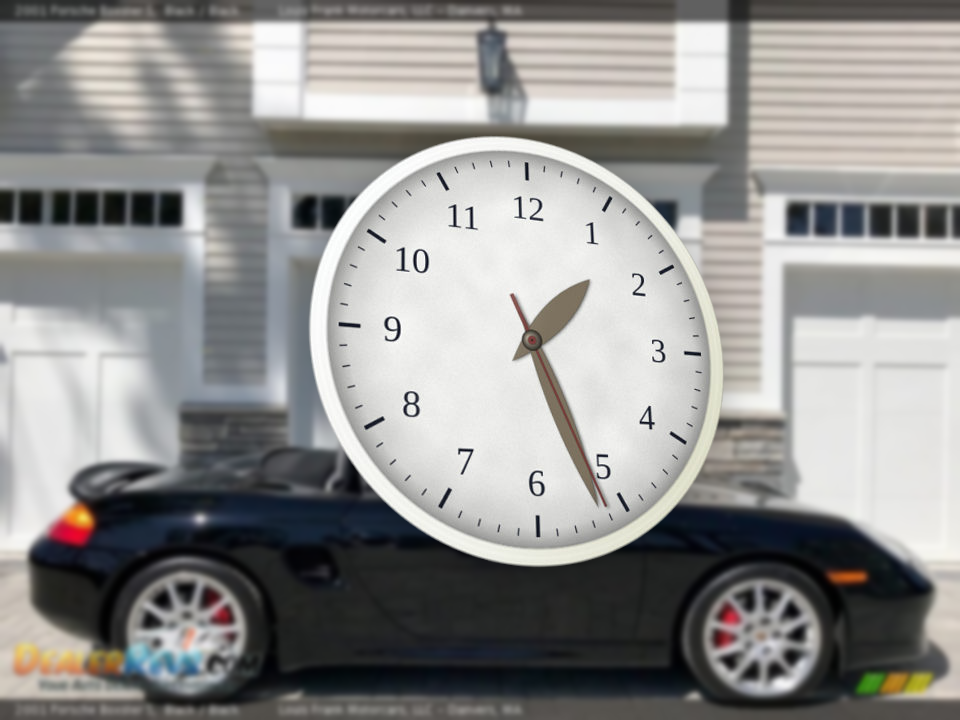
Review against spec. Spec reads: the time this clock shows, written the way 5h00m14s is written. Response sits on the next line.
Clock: 1h26m26s
